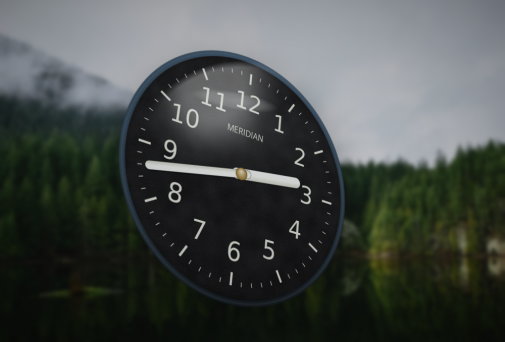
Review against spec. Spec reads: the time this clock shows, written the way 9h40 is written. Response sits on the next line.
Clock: 2h43
